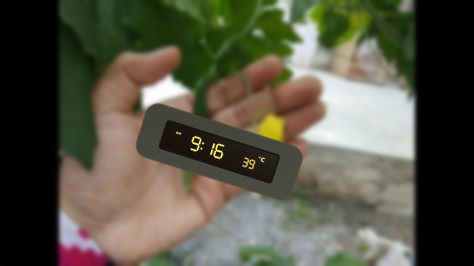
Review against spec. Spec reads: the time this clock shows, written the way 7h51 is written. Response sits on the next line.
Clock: 9h16
